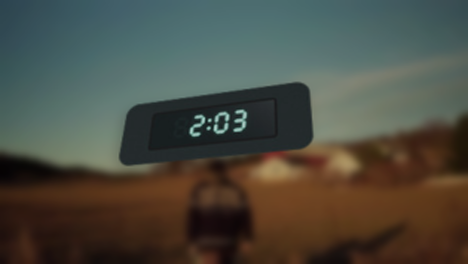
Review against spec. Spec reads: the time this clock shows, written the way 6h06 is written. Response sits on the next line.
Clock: 2h03
